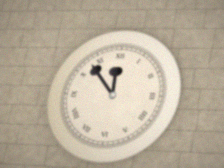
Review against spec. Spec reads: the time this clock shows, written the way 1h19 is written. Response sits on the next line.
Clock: 11h53
